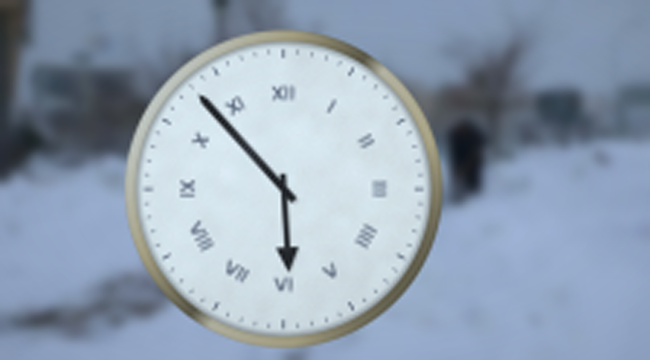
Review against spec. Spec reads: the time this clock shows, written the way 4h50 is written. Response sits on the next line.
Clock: 5h53
